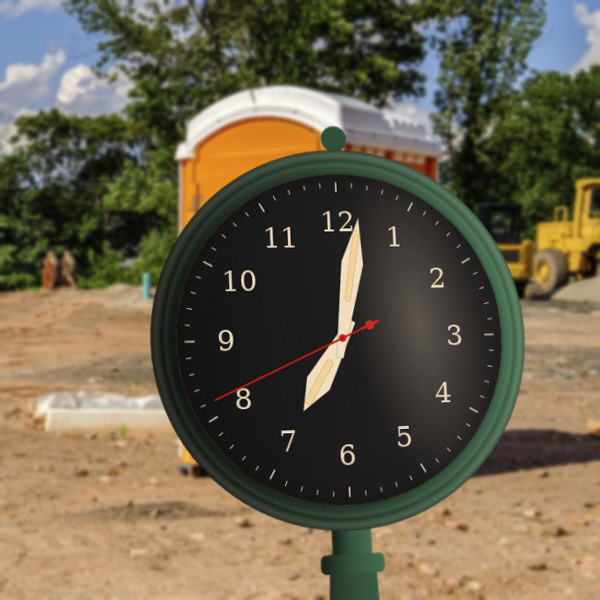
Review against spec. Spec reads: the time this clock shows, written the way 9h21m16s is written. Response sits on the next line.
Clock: 7h01m41s
